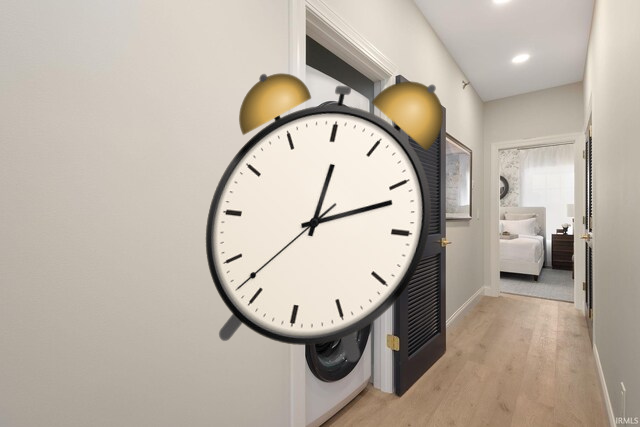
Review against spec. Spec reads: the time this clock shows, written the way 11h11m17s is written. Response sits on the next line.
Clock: 12h11m37s
